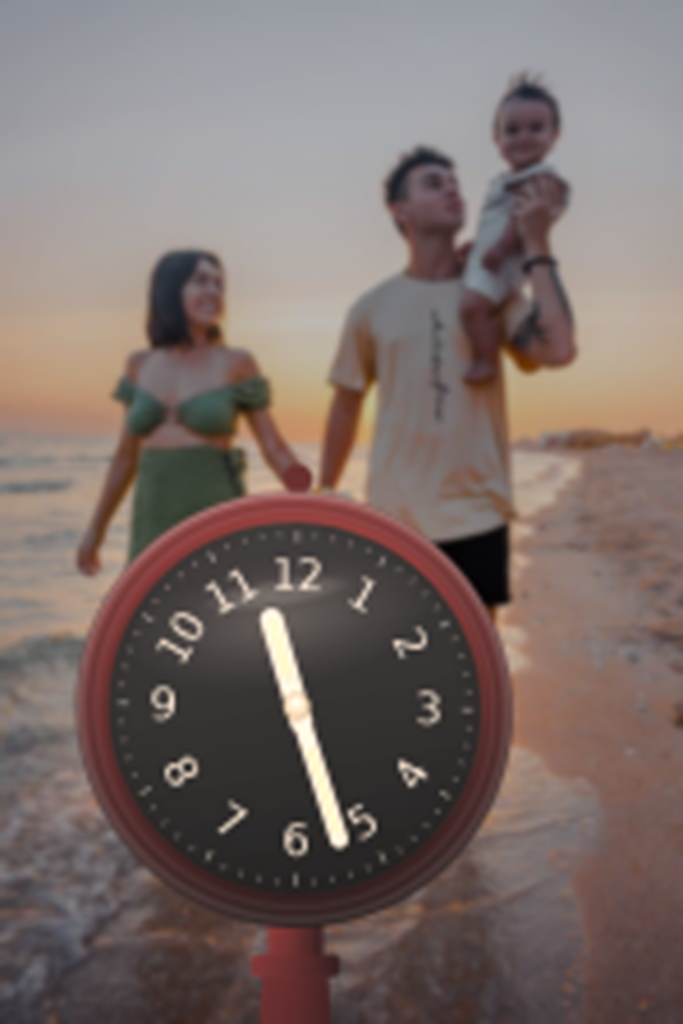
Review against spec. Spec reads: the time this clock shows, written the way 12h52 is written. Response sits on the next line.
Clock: 11h27
